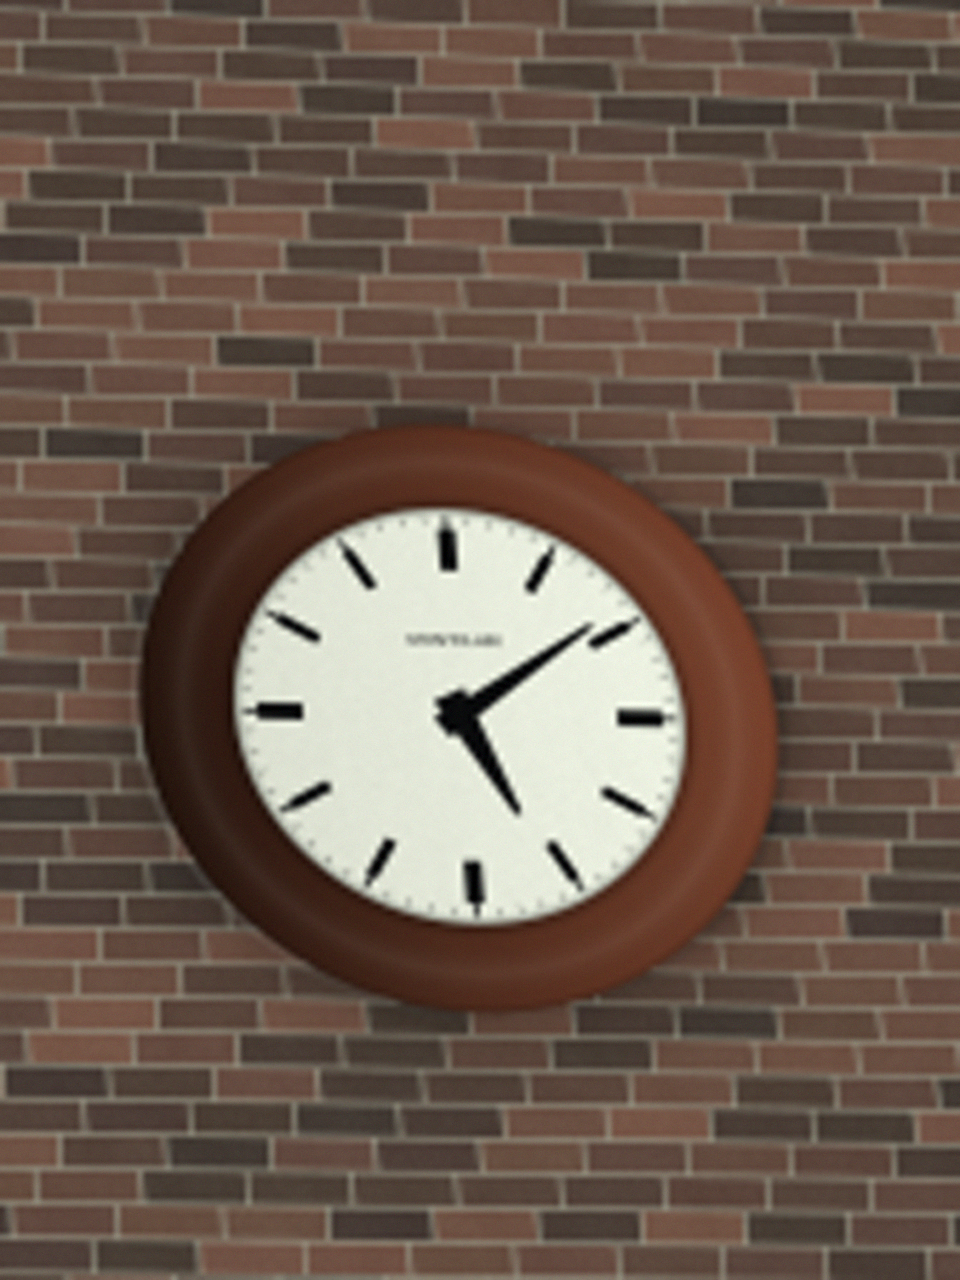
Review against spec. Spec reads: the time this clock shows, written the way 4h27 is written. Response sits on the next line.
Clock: 5h09
